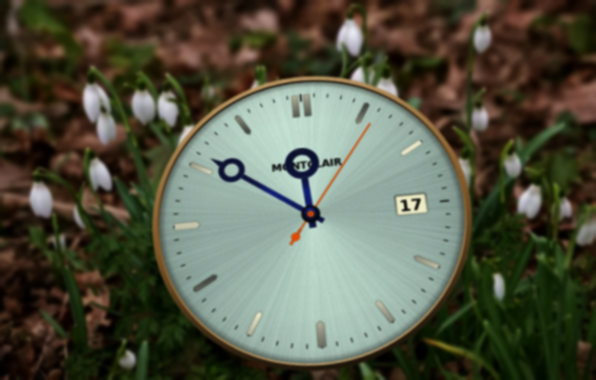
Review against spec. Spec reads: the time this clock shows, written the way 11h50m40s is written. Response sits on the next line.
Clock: 11h51m06s
